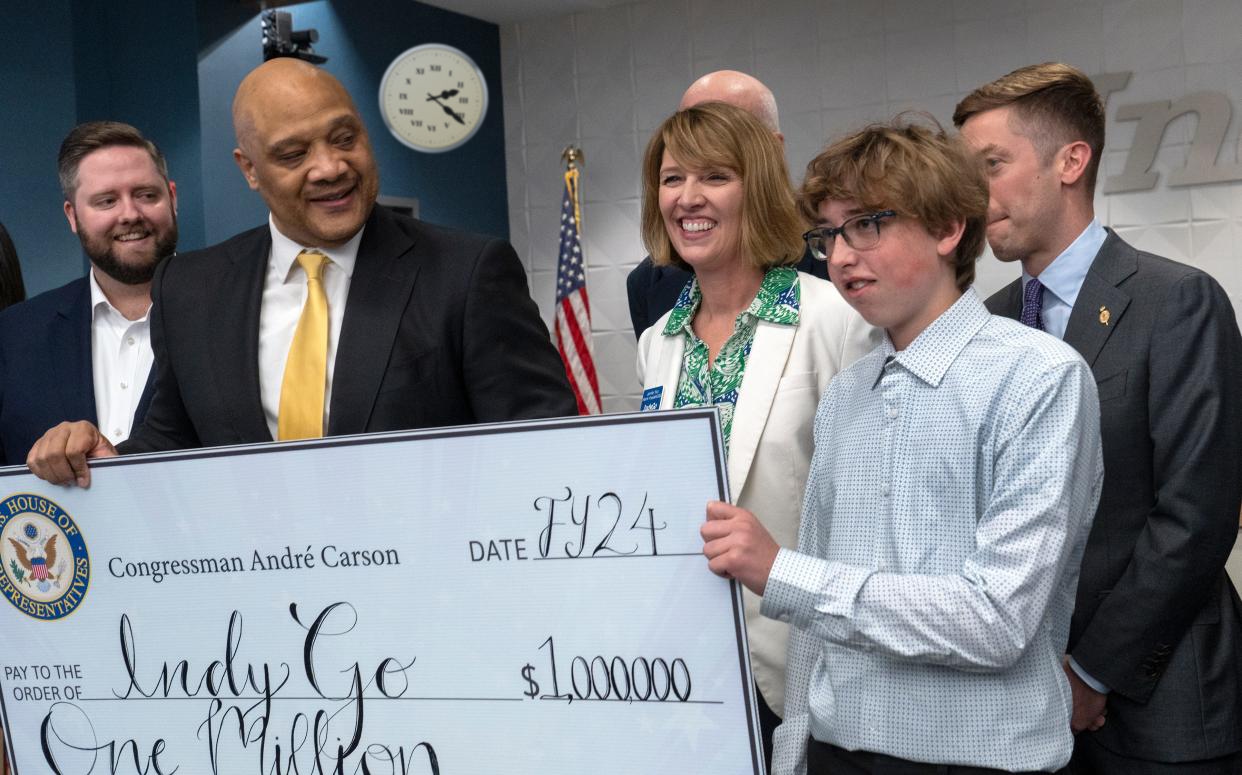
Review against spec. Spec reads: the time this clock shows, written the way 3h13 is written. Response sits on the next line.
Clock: 2h21
